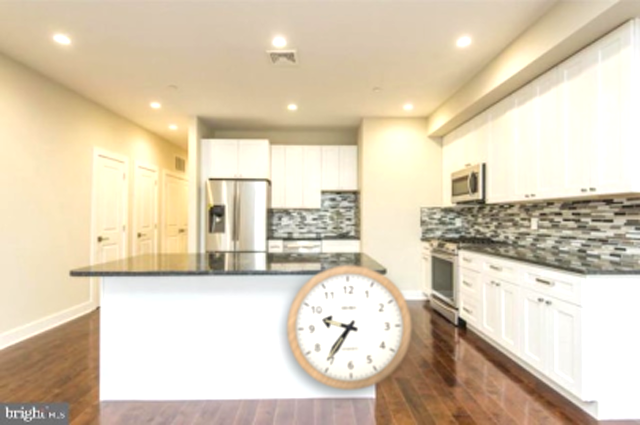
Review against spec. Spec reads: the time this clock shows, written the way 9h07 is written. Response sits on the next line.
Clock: 9h36
